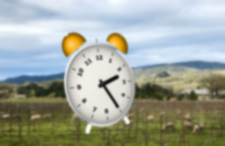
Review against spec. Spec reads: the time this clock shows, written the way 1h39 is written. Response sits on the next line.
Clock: 2h25
